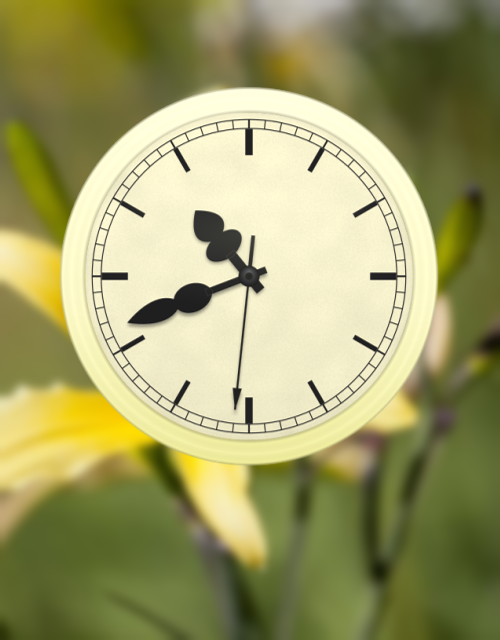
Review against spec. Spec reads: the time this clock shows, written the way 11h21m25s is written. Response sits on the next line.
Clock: 10h41m31s
